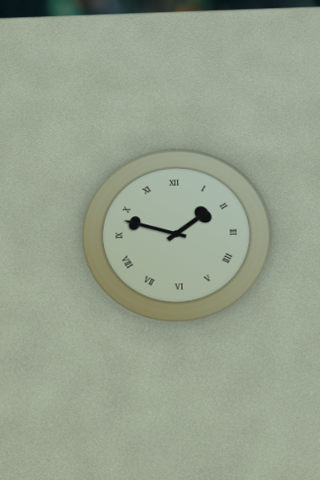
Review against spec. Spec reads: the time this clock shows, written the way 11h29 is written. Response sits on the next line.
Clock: 1h48
